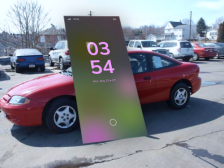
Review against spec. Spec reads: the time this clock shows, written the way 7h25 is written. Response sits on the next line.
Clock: 3h54
